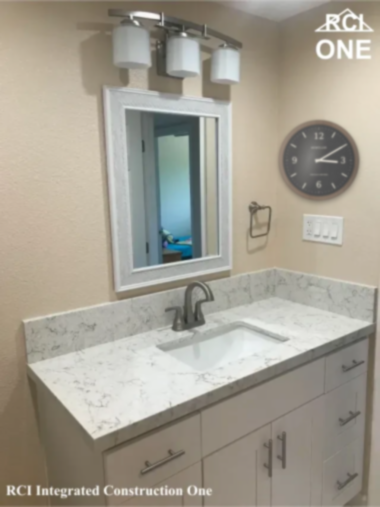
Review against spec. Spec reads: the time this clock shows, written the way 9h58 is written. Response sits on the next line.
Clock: 3h10
